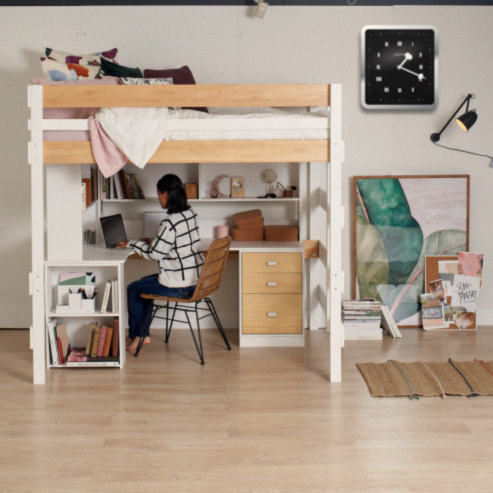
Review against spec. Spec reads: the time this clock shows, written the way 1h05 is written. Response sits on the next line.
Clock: 1h19
